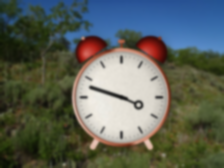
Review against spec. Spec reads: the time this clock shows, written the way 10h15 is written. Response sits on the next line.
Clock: 3h48
